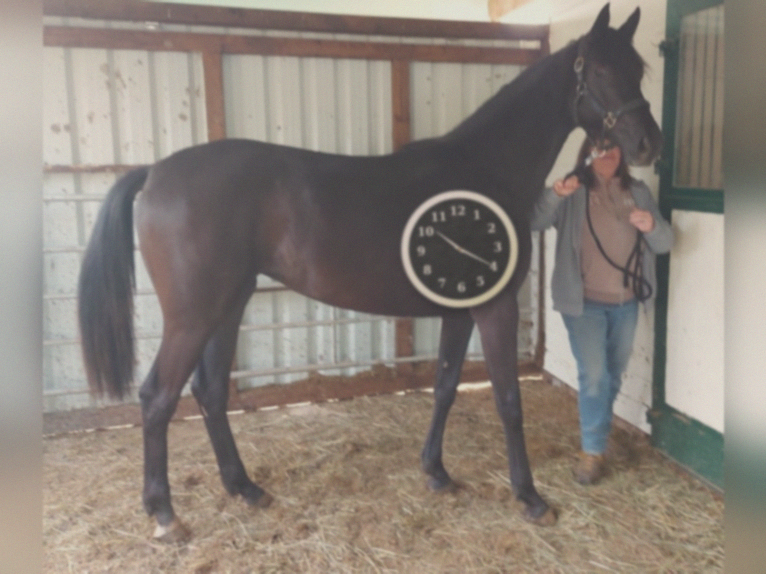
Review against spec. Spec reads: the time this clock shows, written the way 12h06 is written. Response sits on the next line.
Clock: 10h20
